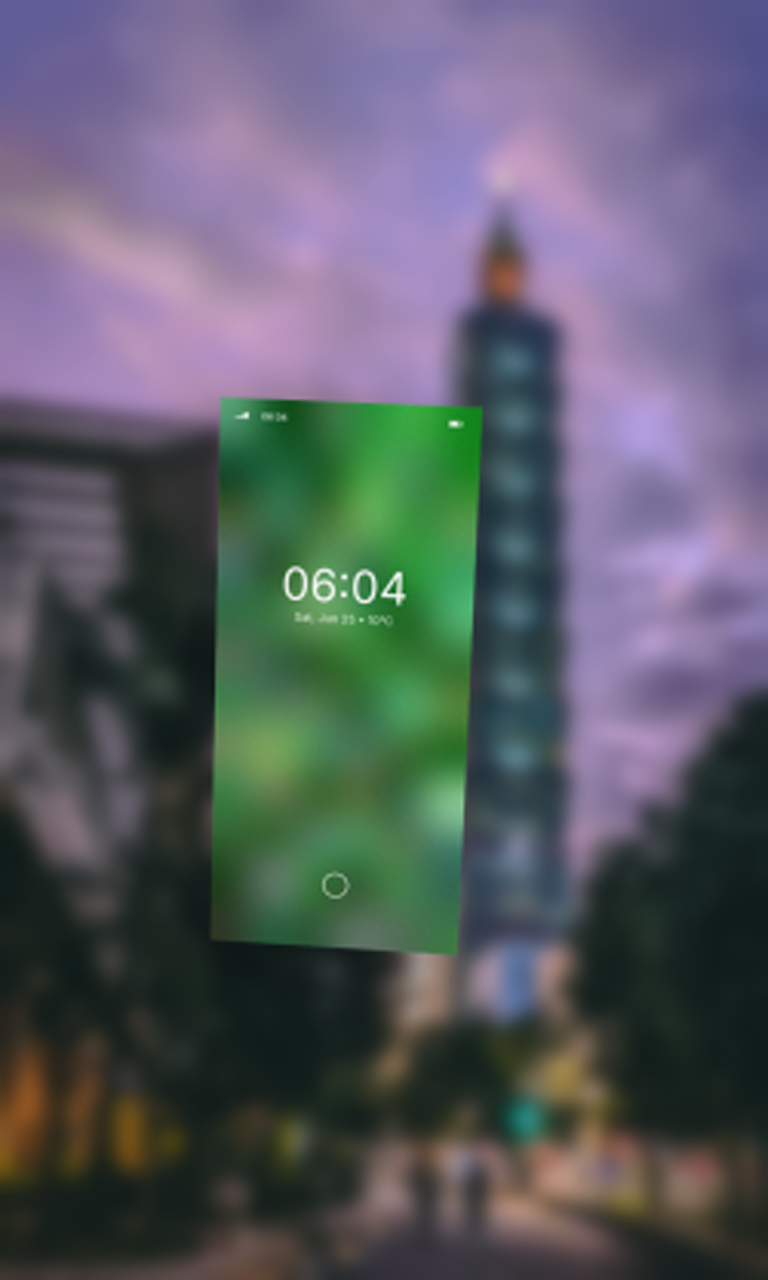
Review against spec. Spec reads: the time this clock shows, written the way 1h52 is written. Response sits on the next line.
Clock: 6h04
